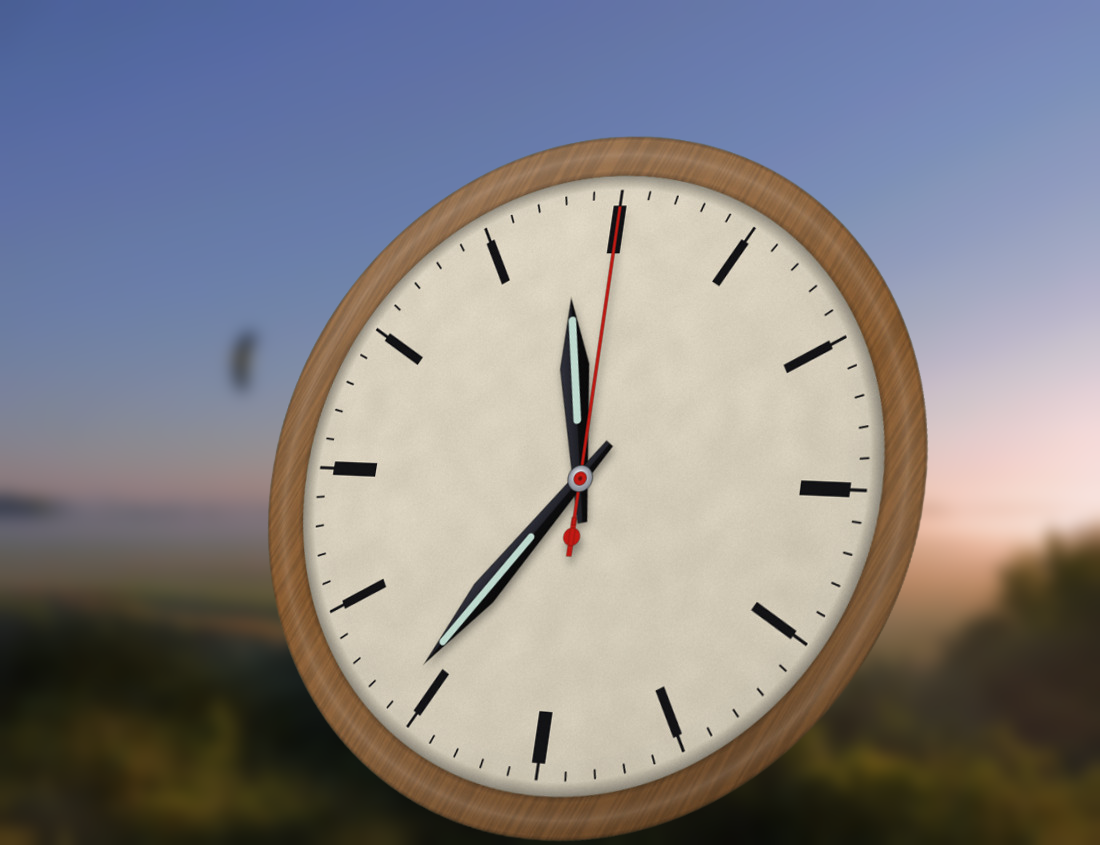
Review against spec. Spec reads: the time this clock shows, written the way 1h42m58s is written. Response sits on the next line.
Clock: 11h36m00s
